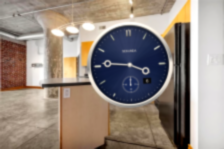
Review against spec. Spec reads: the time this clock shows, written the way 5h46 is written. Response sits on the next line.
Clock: 3h46
